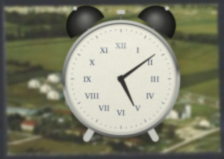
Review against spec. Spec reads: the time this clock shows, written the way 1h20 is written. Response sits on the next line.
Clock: 5h09
